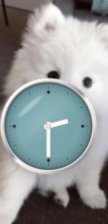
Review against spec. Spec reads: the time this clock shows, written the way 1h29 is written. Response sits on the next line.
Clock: 2h30
